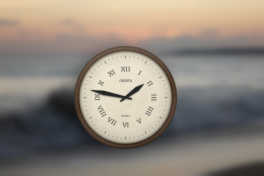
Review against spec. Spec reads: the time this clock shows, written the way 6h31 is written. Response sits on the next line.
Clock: 1h47
